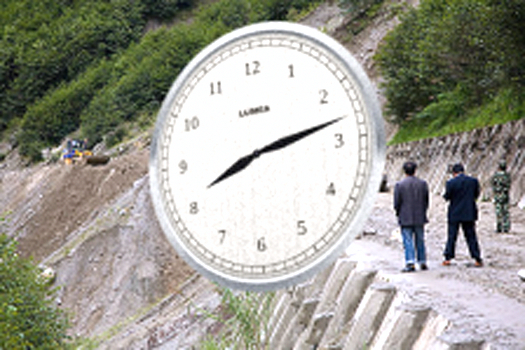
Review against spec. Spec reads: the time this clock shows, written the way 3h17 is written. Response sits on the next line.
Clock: 8h13
